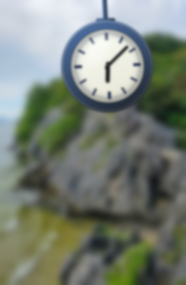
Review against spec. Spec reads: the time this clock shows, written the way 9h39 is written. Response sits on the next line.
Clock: 6h08
